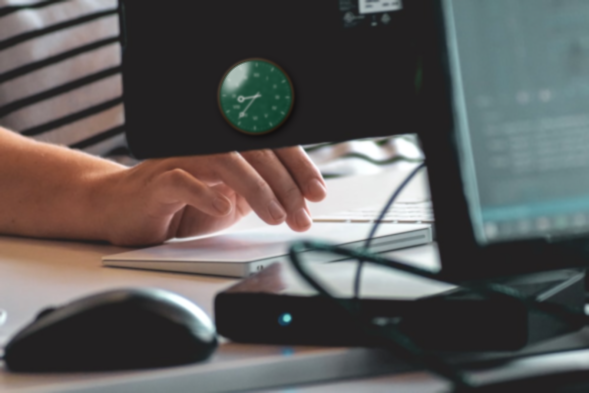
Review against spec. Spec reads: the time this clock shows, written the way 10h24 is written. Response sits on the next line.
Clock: 8h36
